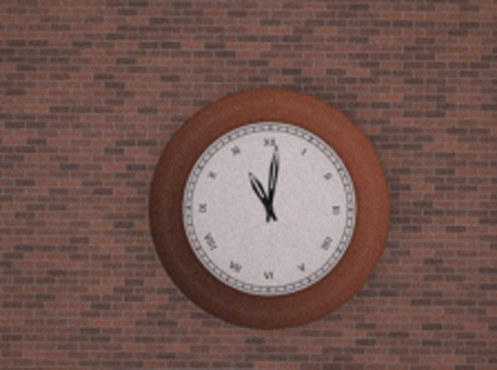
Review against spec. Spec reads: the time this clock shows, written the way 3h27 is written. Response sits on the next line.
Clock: 11h01
